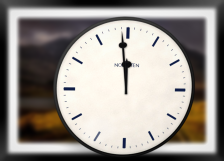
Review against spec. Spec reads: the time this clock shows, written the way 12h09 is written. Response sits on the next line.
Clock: 11h59
